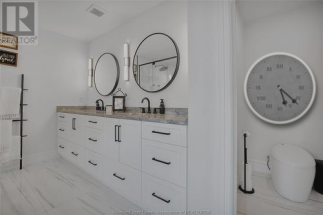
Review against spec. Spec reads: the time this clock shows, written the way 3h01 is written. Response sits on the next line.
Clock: 5h22
